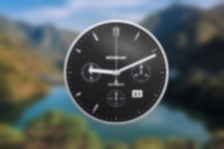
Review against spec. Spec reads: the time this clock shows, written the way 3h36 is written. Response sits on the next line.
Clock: 9h11
